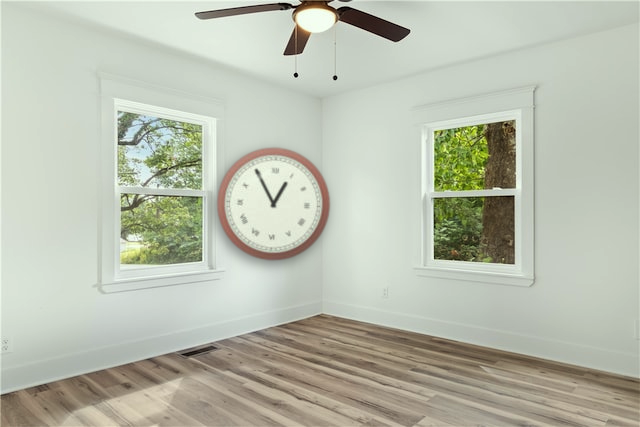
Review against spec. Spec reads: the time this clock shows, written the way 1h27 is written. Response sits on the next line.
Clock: 12h55
